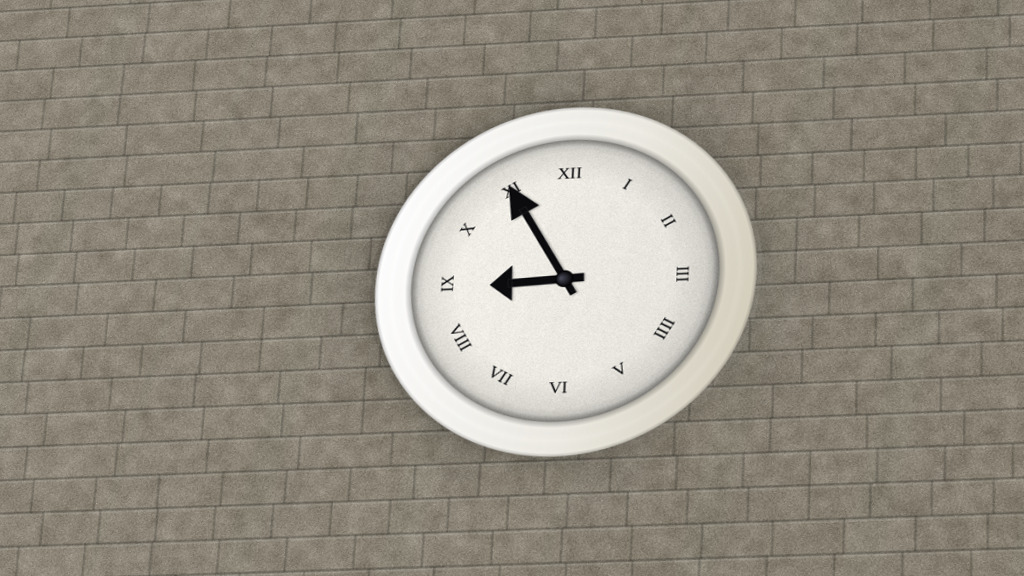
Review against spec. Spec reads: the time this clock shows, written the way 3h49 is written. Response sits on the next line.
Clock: 8h55
